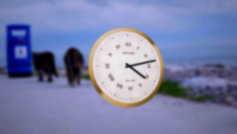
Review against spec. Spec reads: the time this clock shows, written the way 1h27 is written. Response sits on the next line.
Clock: 4h13
